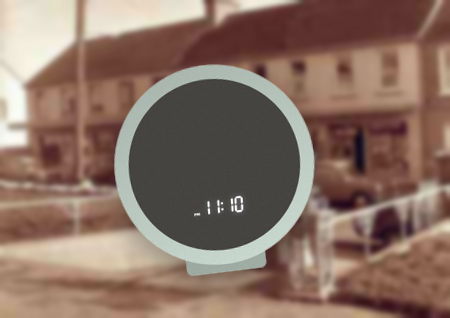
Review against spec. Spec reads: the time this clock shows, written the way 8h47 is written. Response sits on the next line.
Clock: 11h10
